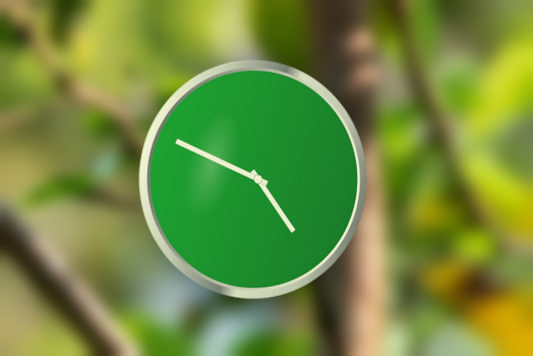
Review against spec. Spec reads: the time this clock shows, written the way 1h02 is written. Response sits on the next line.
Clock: 4h49
